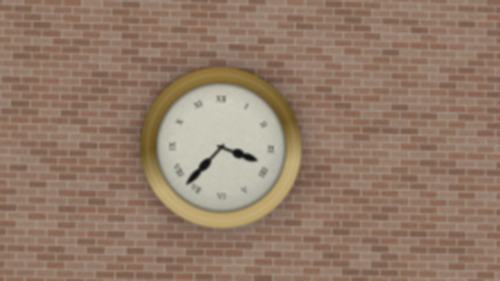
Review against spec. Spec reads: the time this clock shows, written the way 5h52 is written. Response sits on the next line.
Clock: 3h37
